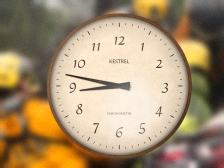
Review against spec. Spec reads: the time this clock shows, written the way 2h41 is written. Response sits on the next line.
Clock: 8h47
